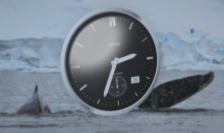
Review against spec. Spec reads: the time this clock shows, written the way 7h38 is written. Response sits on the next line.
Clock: 2h34
